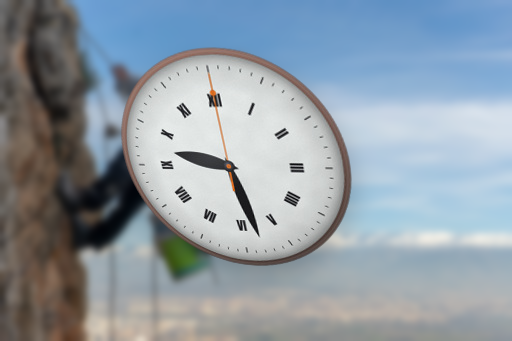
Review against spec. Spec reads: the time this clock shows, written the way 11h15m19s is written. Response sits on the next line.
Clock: 9h28m00s
